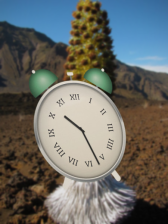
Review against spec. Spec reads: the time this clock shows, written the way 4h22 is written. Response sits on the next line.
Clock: 10h27
